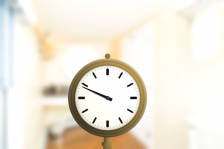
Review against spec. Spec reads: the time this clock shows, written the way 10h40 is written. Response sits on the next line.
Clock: 9h49
